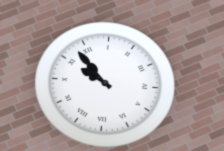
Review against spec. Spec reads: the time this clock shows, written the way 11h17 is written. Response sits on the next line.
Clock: 10h58
